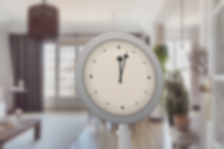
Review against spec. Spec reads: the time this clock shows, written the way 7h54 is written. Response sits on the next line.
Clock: 12h03
